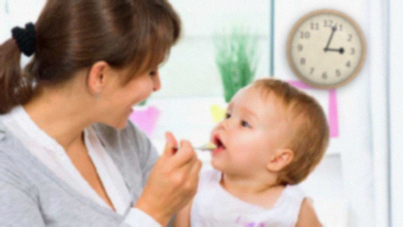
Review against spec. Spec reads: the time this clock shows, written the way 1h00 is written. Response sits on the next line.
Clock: 3h03
